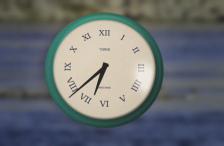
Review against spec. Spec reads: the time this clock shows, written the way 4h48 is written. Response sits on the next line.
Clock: 6h38
